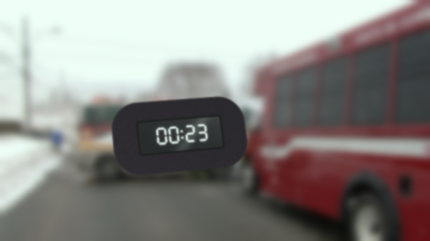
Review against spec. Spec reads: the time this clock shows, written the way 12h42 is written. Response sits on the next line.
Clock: 0h23
